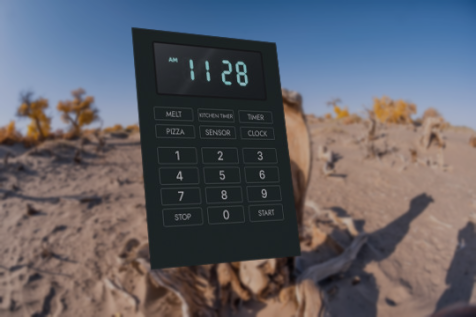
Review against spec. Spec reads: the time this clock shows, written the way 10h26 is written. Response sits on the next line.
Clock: 11h28
